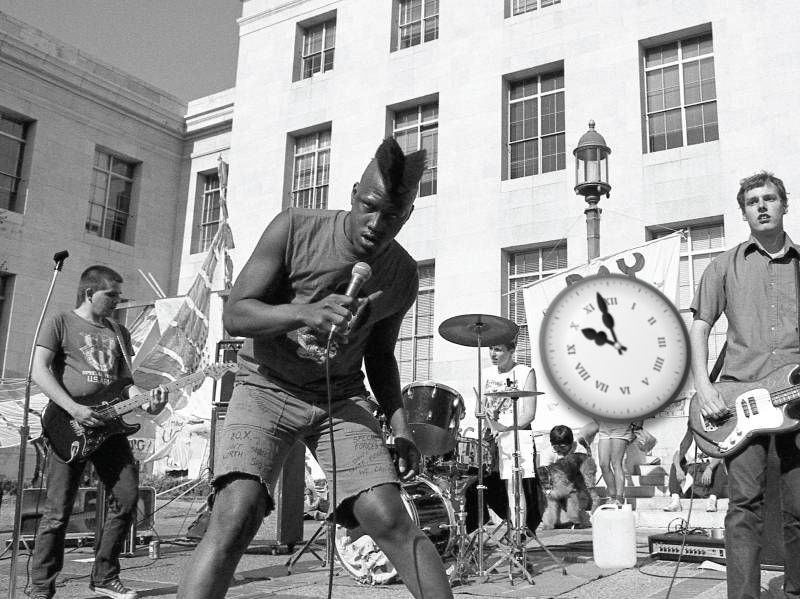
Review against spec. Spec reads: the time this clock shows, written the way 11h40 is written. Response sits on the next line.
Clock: 9h58
